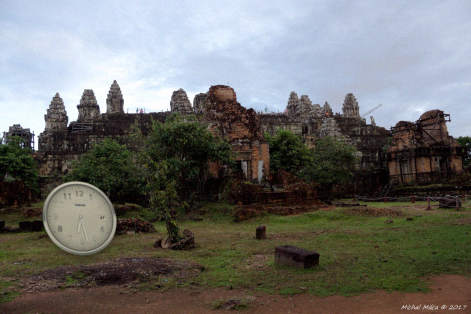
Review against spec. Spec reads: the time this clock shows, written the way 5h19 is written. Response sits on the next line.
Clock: 6h28
